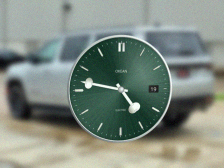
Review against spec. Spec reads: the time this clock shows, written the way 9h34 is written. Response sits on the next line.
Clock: 4h47
